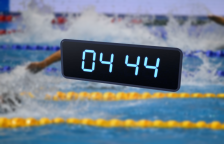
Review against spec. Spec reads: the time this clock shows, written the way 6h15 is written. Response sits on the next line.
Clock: 4h44
